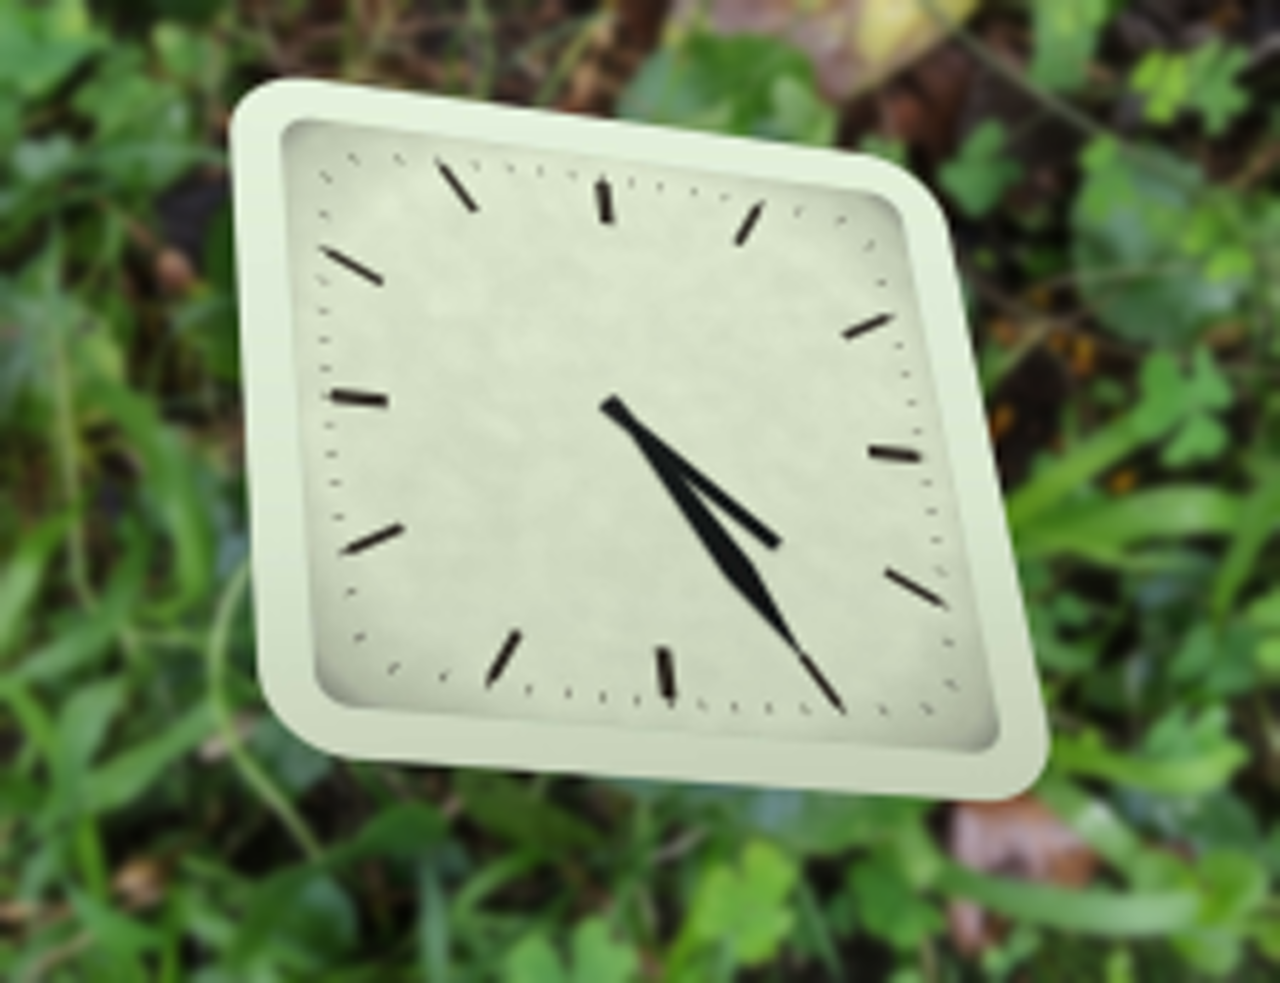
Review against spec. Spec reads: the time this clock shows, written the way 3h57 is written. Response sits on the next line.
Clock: 4h25
